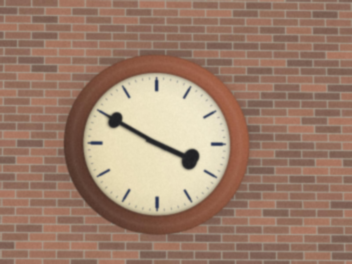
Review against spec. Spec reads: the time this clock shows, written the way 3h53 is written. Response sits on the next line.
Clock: 3h50
